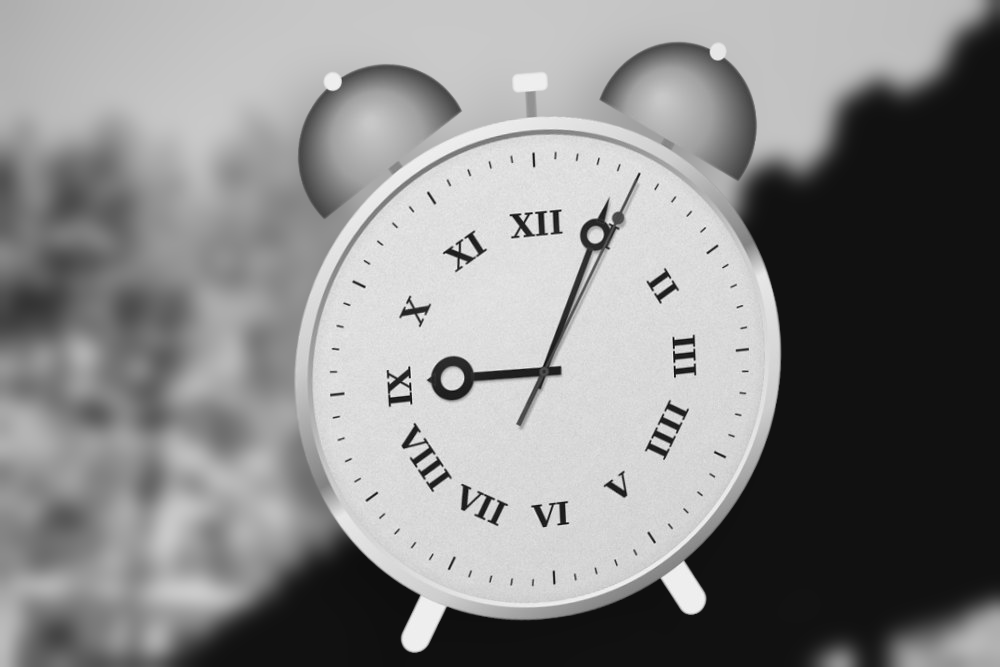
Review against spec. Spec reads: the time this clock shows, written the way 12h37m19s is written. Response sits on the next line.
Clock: 9h04m05s
